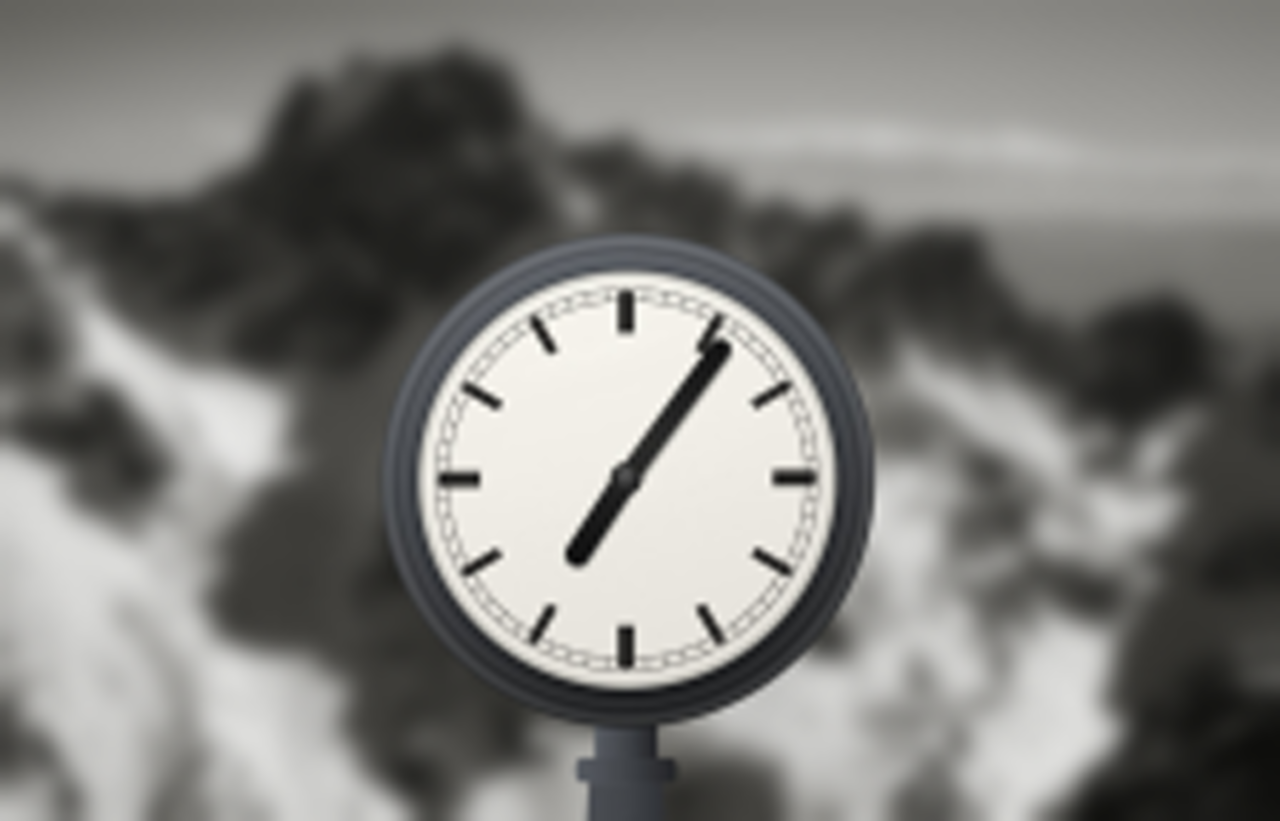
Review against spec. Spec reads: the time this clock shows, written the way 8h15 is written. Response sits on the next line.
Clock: 7h06
